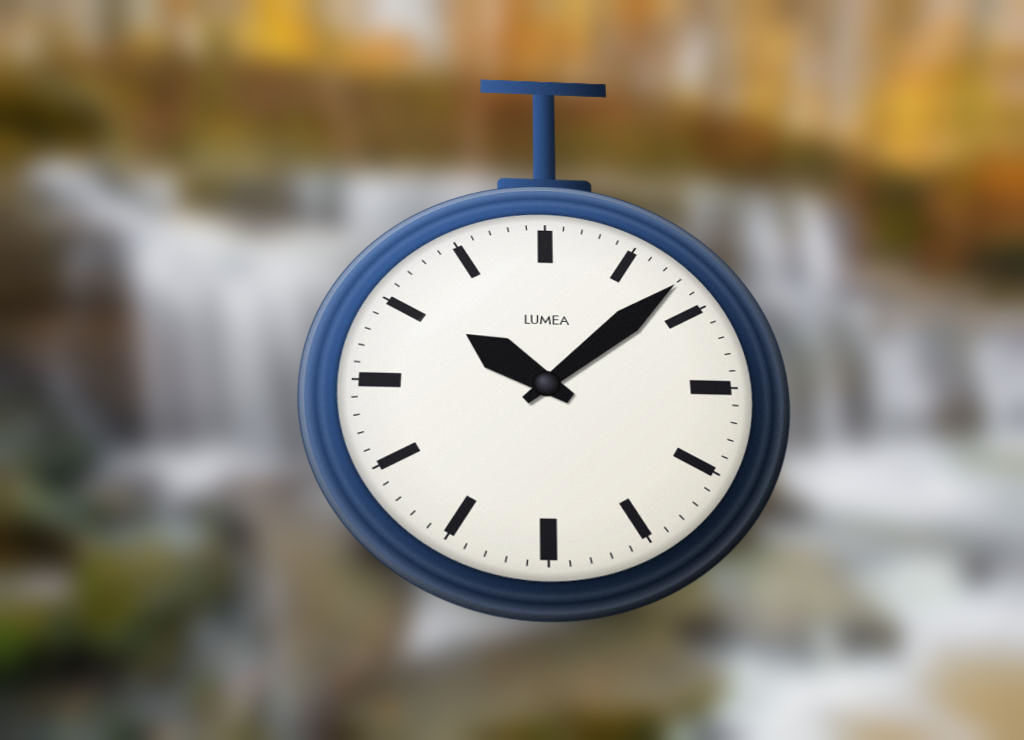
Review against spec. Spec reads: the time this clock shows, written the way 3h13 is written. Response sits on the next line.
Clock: 10h08
